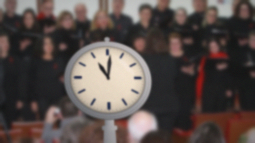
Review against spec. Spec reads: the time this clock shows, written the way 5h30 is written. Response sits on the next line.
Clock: 11h01
